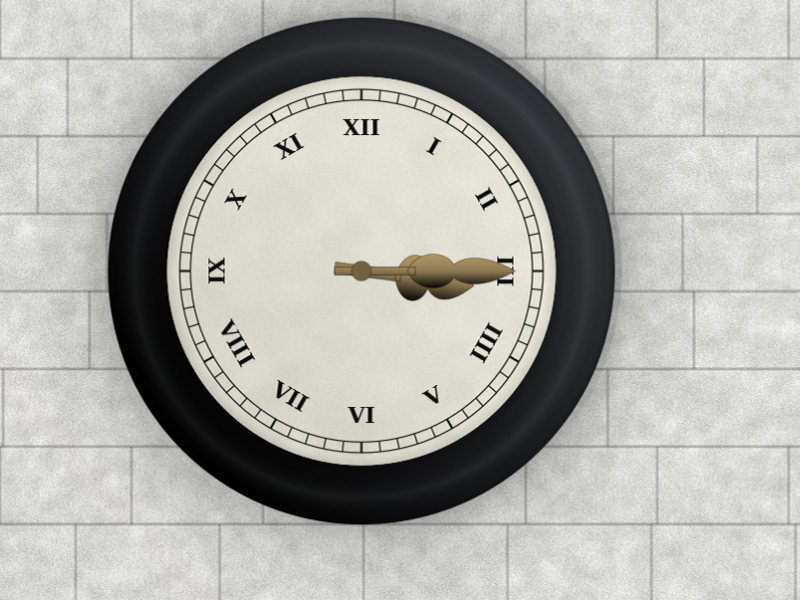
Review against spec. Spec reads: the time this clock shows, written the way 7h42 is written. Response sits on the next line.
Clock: 3h15
